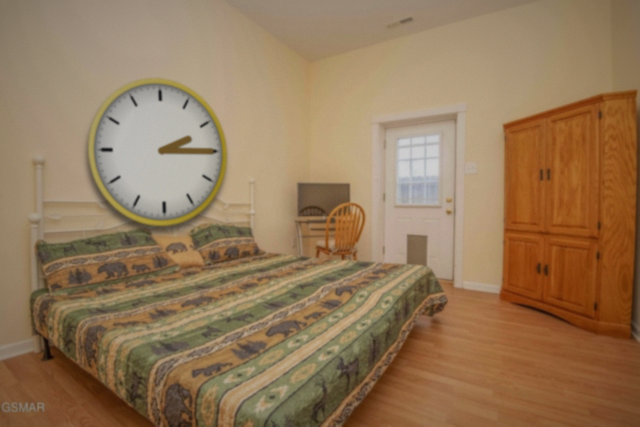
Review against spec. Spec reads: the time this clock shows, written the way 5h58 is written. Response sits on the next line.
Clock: 2h15
